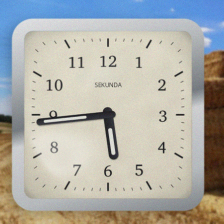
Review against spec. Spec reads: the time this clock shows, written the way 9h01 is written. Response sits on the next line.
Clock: 5h44
